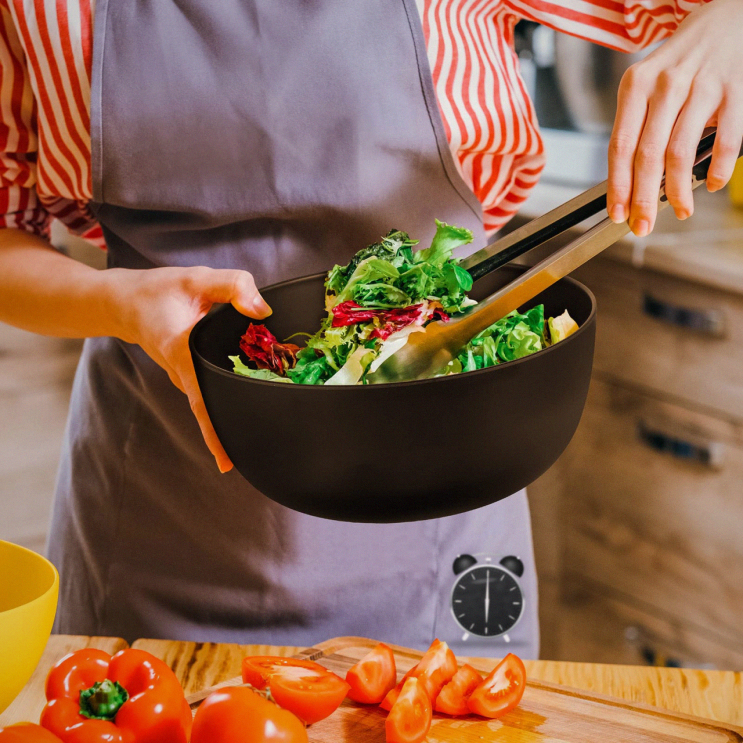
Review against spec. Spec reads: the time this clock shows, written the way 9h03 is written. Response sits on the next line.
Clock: 6h00
